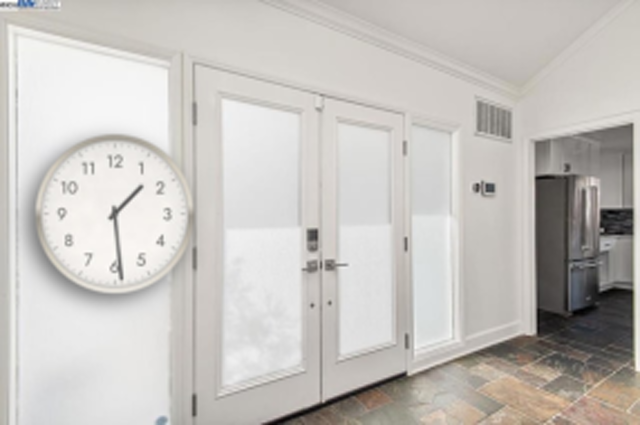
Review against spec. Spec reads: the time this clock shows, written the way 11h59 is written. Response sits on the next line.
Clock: 1h29
